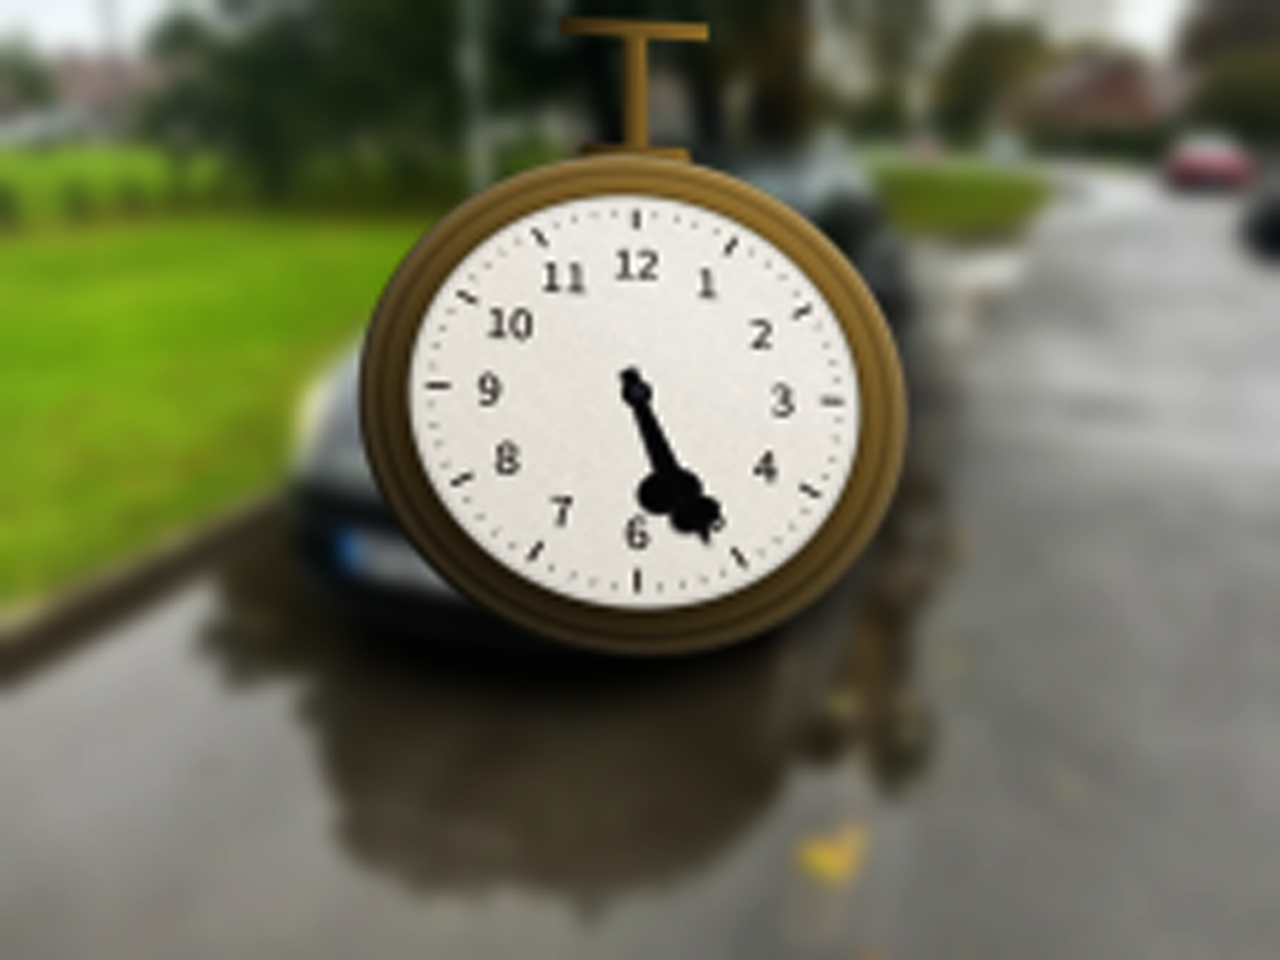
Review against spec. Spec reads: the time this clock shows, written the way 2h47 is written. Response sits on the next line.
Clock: 5h26
